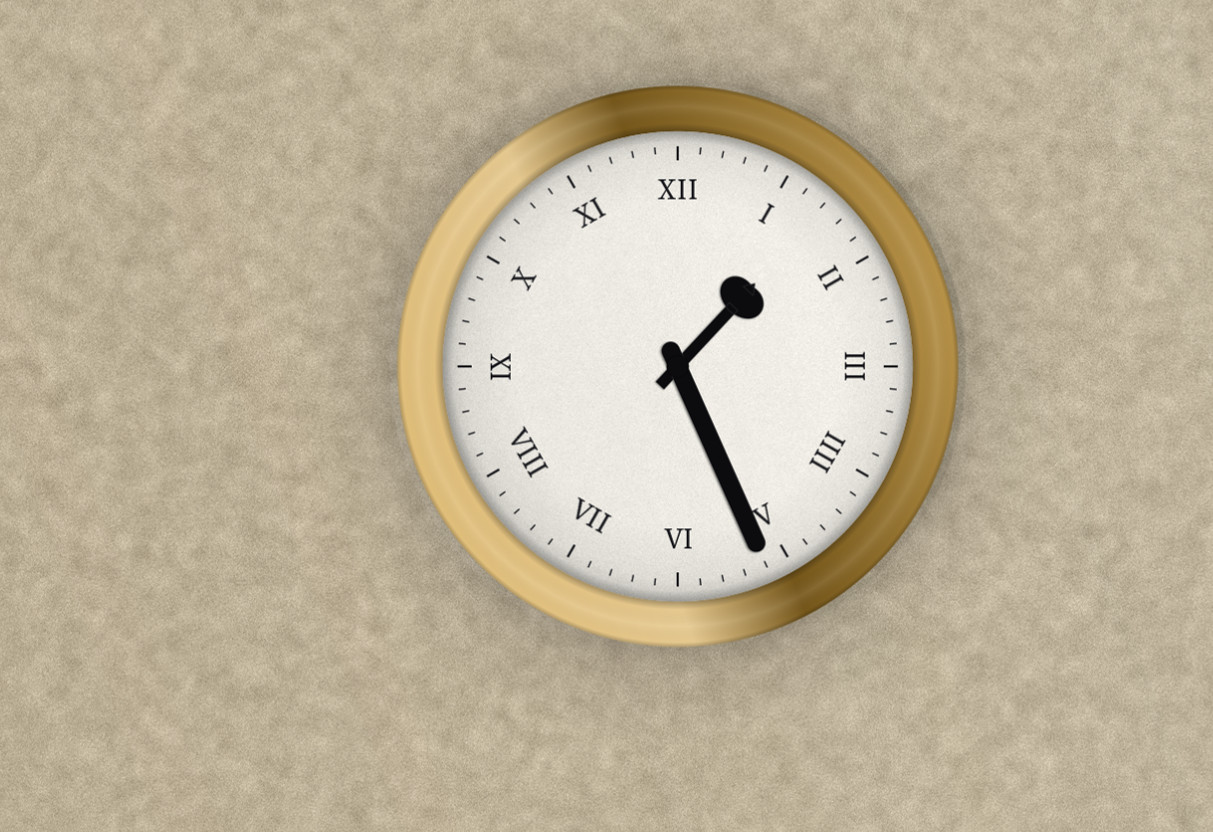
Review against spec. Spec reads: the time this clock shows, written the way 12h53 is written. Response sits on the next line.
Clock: 1h26
